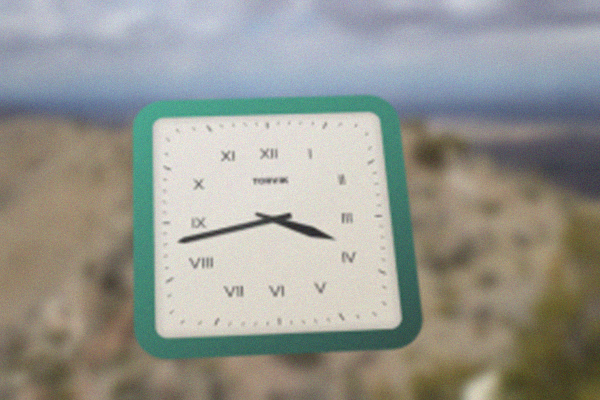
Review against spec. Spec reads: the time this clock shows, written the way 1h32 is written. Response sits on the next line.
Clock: 3h43
